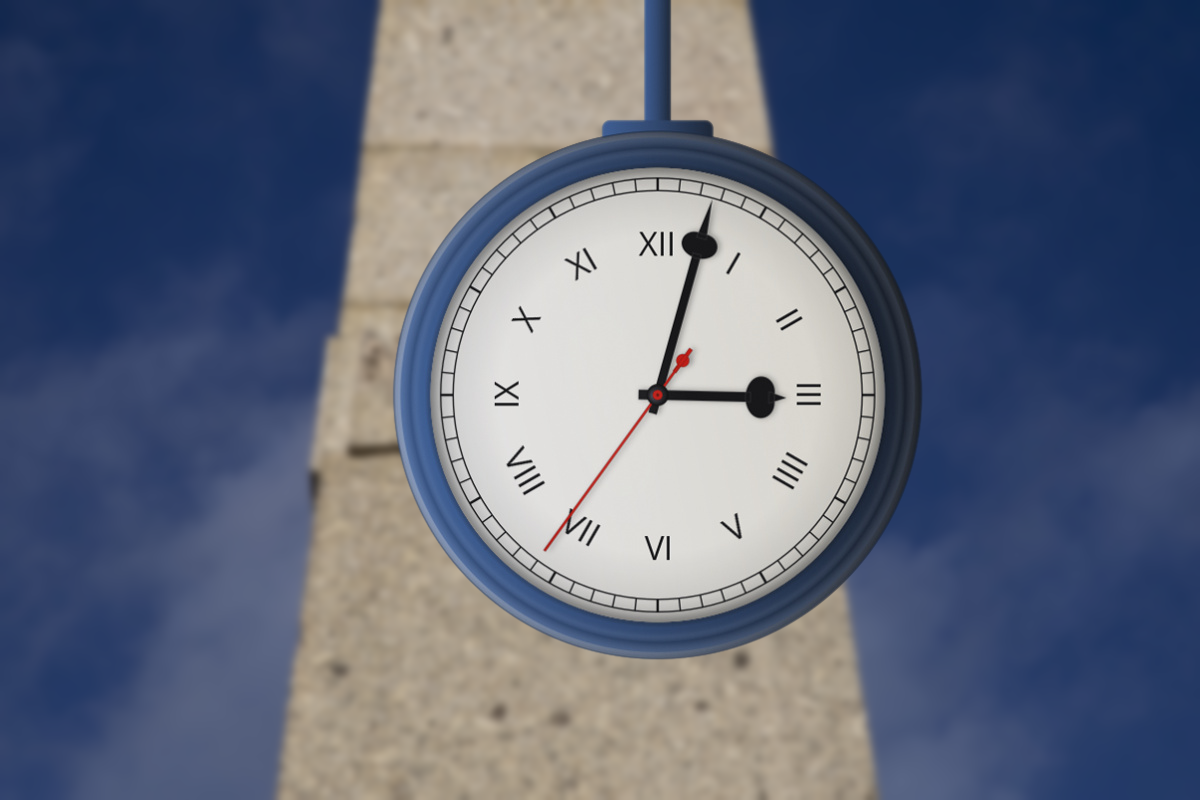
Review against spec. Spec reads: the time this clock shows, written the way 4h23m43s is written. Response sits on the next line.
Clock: 3h02m36s
